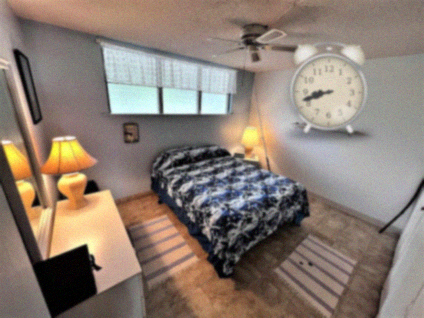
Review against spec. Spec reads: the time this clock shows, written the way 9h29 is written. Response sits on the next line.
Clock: 8h42
